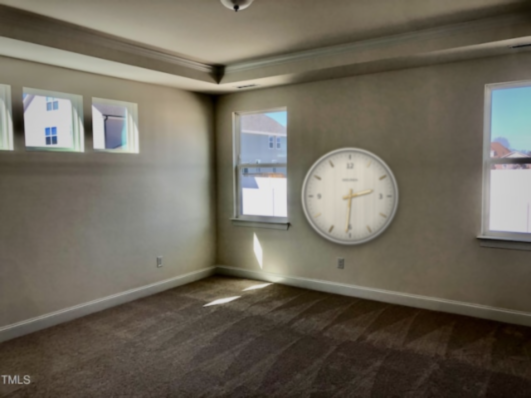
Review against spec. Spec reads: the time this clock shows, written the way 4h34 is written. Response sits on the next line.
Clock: 2h31
